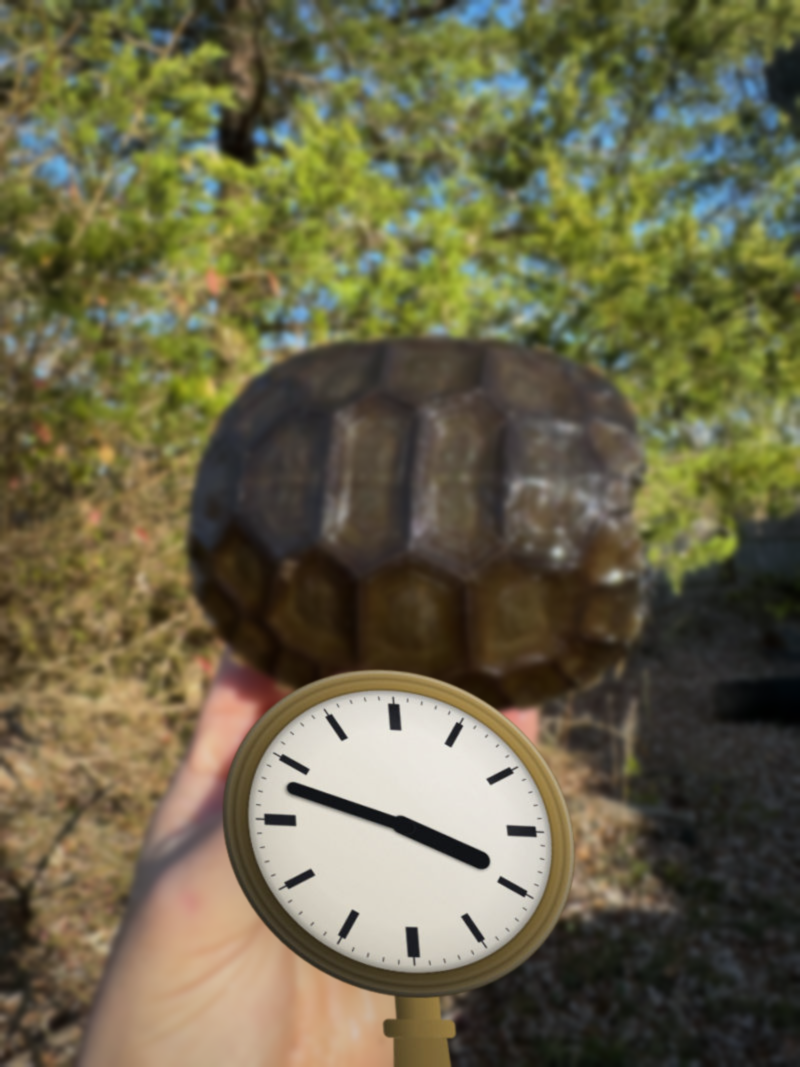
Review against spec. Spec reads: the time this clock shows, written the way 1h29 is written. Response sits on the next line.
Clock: 3h48
